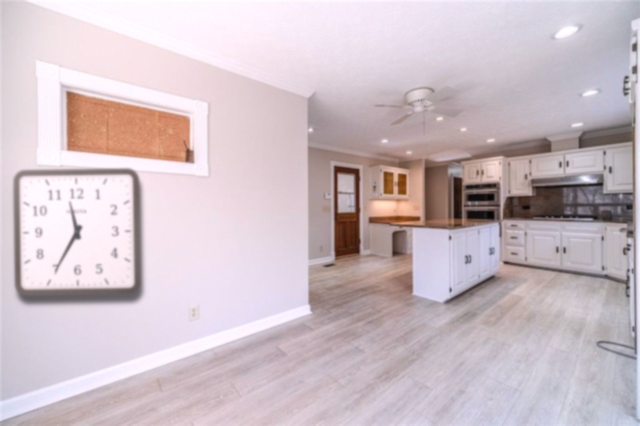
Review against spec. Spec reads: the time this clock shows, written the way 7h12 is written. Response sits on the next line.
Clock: 11h35
